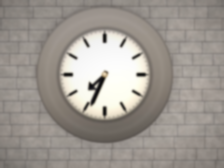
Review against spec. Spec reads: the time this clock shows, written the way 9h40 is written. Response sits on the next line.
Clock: 7h34
